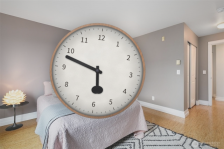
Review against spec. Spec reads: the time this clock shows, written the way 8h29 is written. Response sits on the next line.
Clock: 5h48
